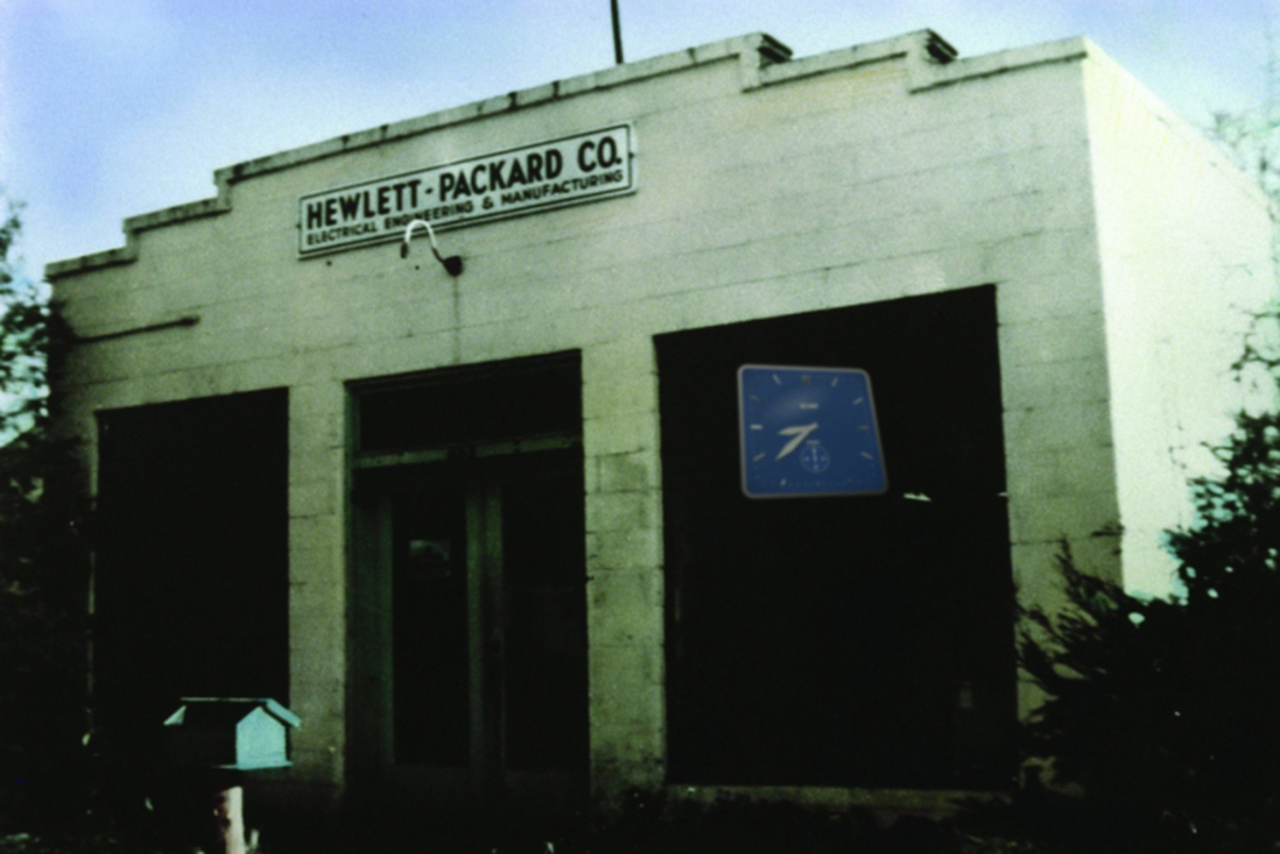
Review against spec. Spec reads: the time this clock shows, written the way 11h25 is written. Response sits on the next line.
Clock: 8h38
